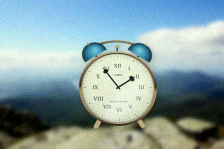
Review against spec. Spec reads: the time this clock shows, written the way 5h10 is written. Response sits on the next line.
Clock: 1h54
